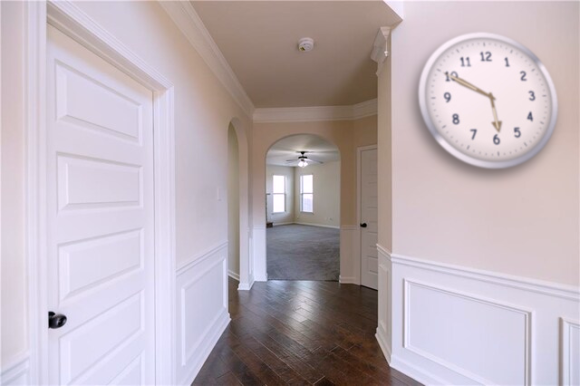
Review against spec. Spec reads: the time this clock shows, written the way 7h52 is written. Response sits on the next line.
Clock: 5h50
